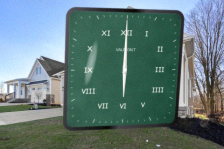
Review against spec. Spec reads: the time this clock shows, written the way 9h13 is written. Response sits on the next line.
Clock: 6h00
